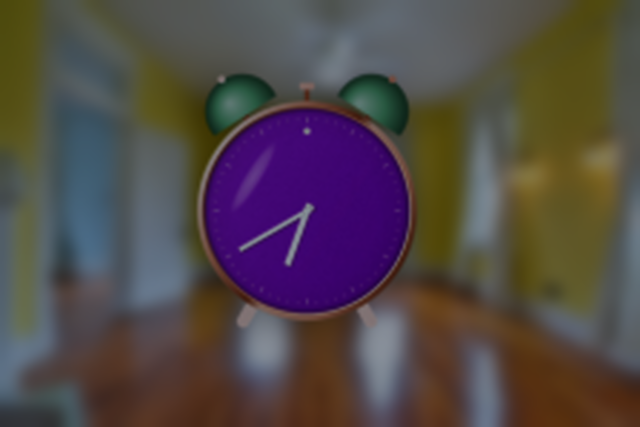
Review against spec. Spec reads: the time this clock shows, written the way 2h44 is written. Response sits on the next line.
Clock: 6h40
